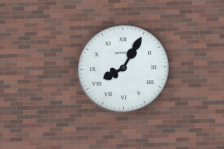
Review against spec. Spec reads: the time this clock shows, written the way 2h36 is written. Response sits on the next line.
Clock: 8h05
